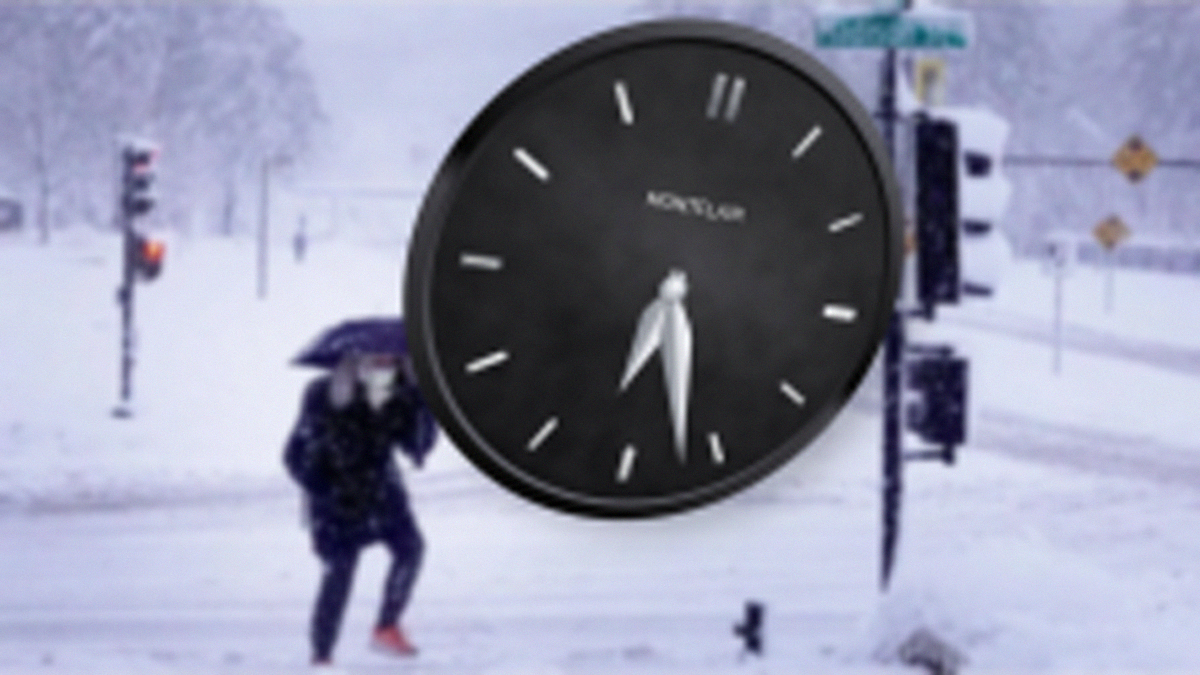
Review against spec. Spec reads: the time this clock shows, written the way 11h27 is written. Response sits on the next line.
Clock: 6h27
